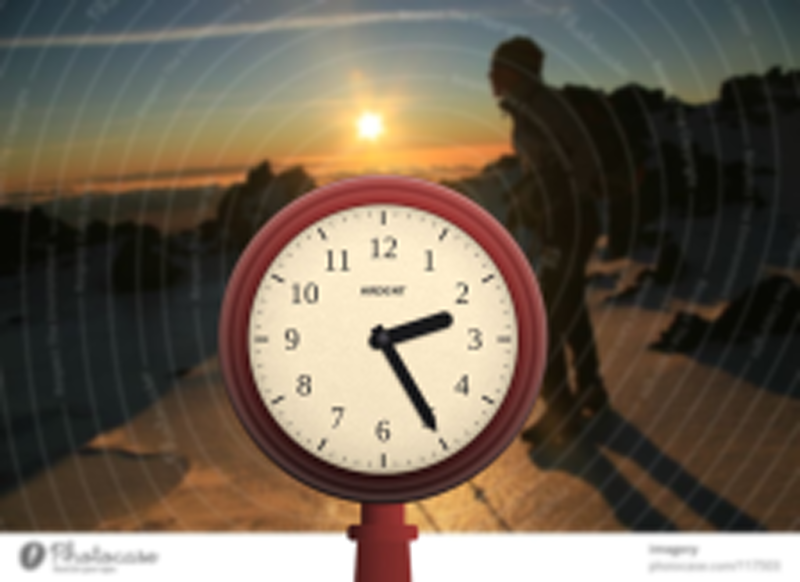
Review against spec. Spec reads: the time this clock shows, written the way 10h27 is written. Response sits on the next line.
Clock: 2h25
